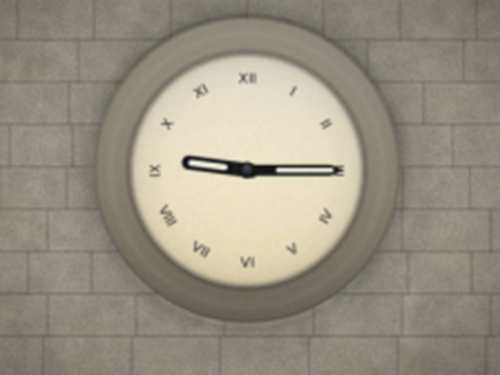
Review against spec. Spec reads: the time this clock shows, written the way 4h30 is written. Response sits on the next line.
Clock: 9h15
